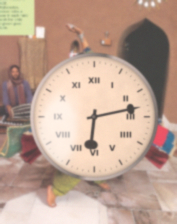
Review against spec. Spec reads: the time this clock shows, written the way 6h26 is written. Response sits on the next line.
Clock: 6h13
